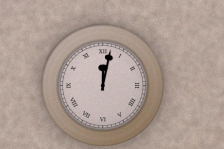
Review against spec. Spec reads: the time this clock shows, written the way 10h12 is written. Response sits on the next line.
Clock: 12h02
